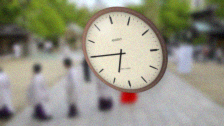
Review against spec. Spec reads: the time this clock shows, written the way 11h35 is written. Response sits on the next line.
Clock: 6h45
